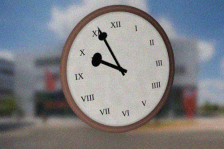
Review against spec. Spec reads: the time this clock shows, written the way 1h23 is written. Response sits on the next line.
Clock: 9h56
